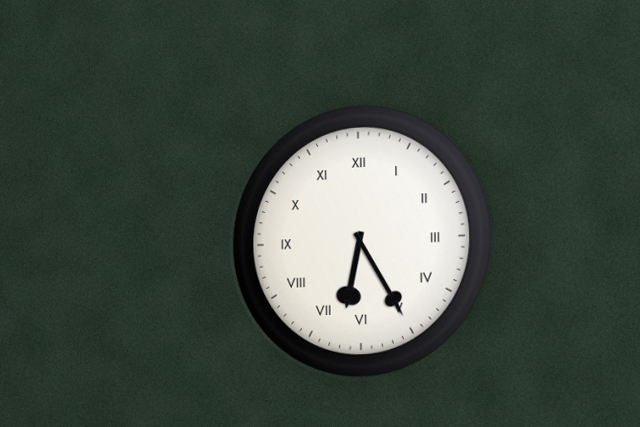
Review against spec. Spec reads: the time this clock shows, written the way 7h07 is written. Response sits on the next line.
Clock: 6h25
